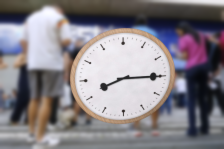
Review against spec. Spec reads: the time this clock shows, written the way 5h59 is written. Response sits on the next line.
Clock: 8h15
